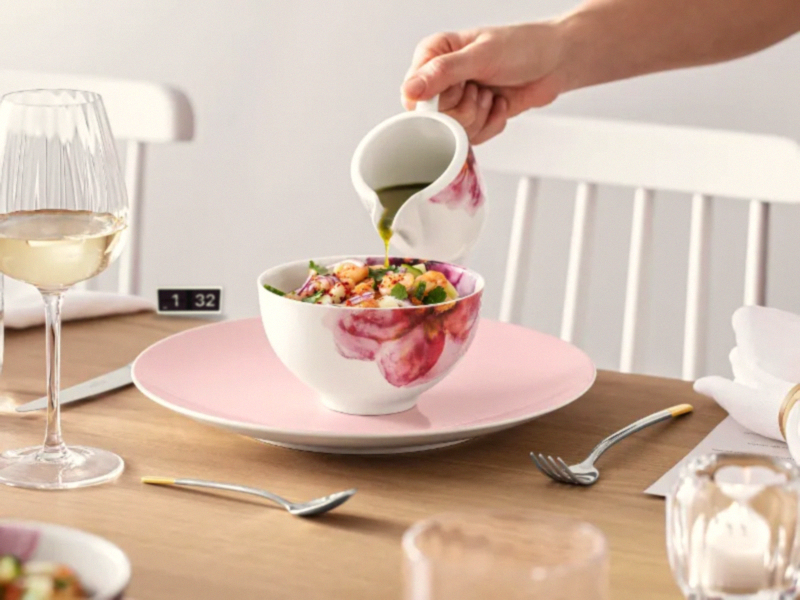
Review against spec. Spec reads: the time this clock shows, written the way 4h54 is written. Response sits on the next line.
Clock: 1h32
